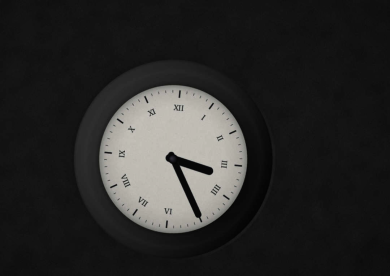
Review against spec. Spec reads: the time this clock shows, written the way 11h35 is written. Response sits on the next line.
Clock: 3h25
